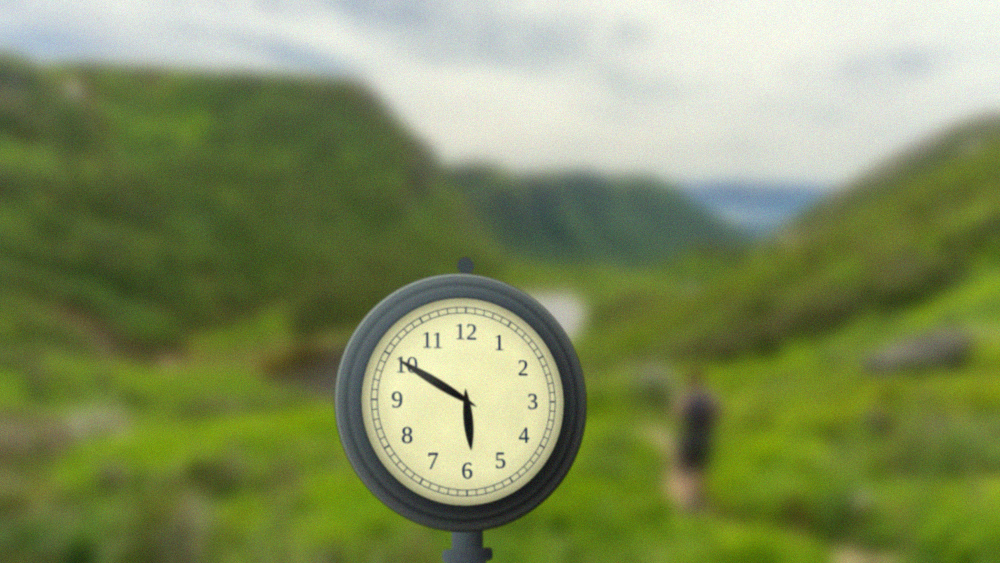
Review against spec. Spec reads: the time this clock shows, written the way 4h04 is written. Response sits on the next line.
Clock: 5h50
